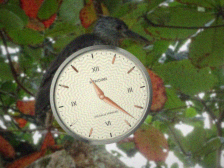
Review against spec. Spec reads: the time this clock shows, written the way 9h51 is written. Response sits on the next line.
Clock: 11h23
